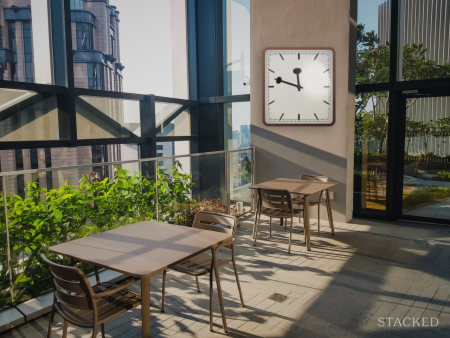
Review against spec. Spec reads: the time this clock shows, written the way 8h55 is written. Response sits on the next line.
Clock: 11h48
